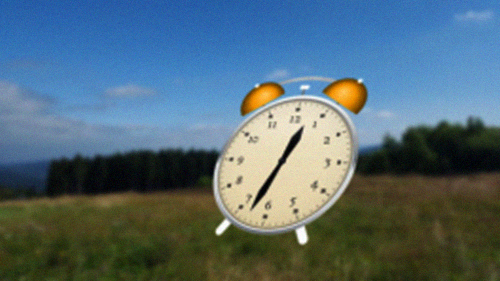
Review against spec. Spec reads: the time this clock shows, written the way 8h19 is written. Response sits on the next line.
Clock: 12h33
